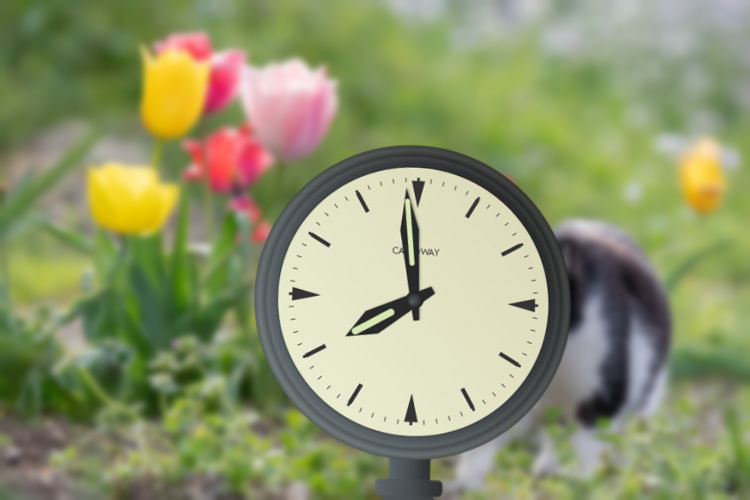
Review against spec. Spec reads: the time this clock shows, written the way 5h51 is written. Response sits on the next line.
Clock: 7h59
